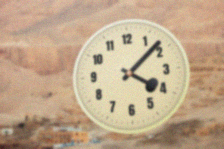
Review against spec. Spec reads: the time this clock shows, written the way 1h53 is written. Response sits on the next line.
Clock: 4h08
